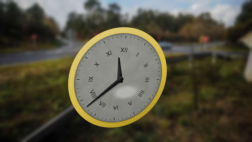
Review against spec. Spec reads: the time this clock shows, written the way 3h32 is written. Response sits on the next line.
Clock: 11h38
